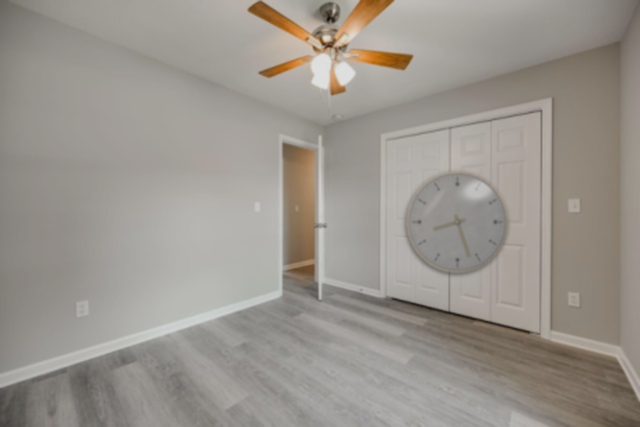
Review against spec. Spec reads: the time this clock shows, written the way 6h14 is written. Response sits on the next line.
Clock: 8h27
